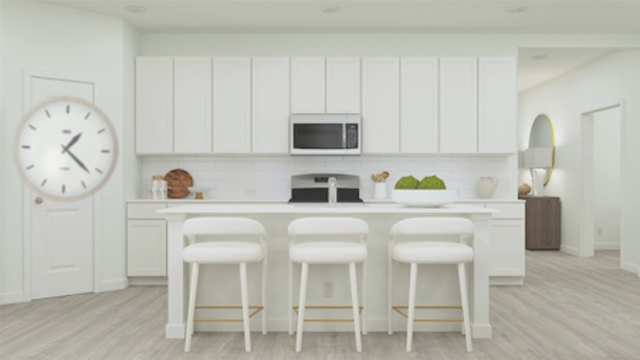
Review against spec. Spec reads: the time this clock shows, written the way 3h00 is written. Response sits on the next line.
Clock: 1h22
